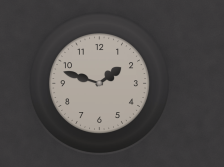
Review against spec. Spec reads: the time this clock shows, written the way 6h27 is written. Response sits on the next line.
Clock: 1h48
